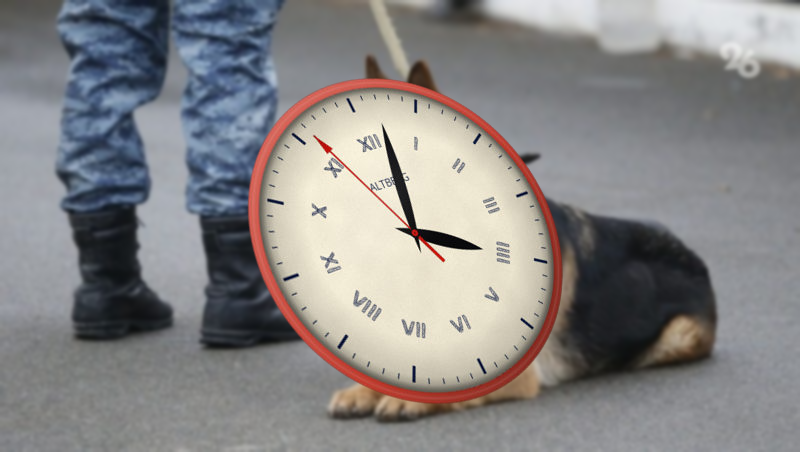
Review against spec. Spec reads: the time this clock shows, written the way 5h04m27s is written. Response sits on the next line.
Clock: 4h01m56s
